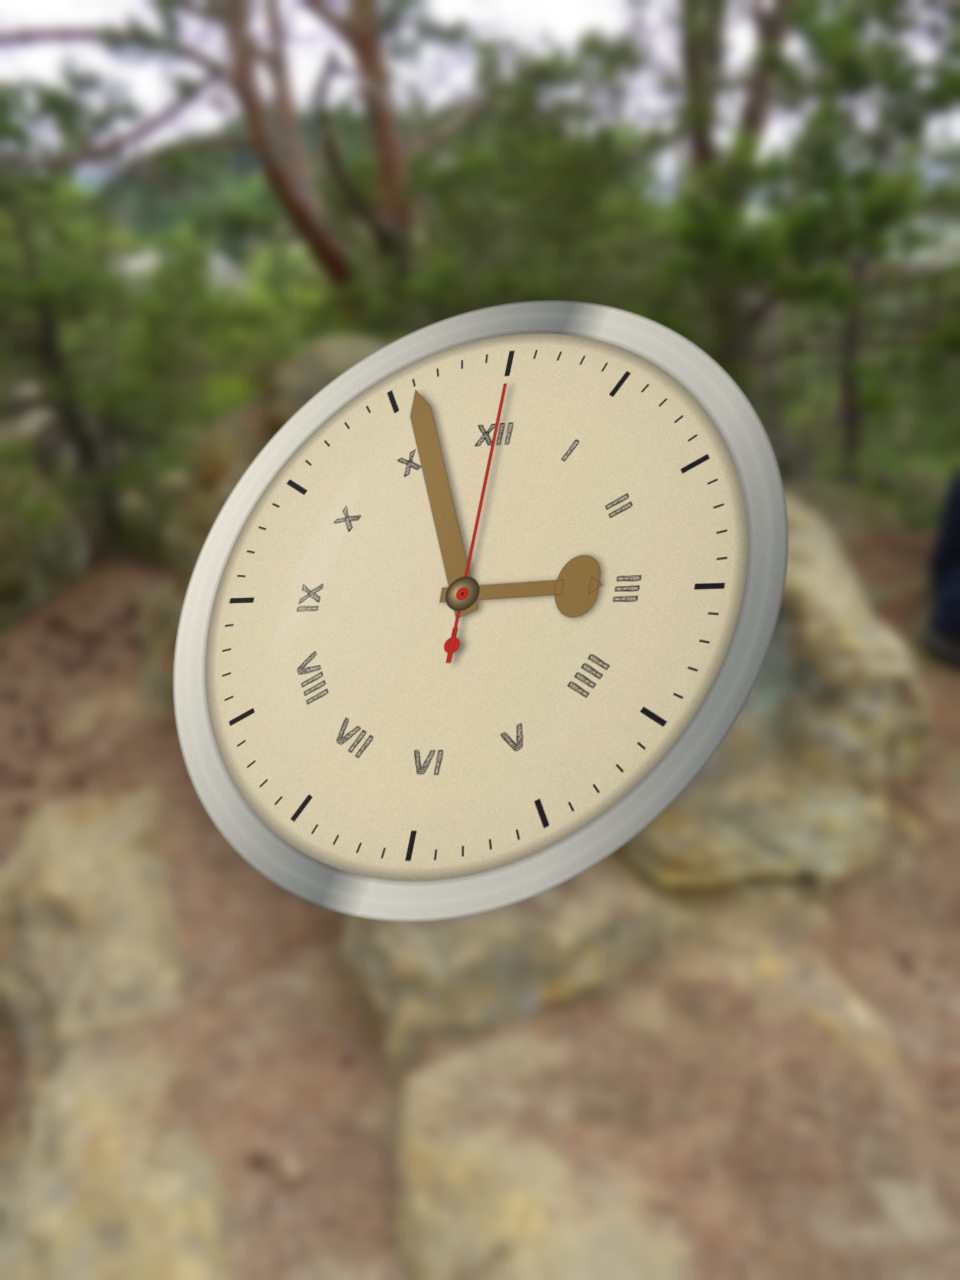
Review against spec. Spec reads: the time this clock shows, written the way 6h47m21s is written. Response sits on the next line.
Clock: 2h56m00s
